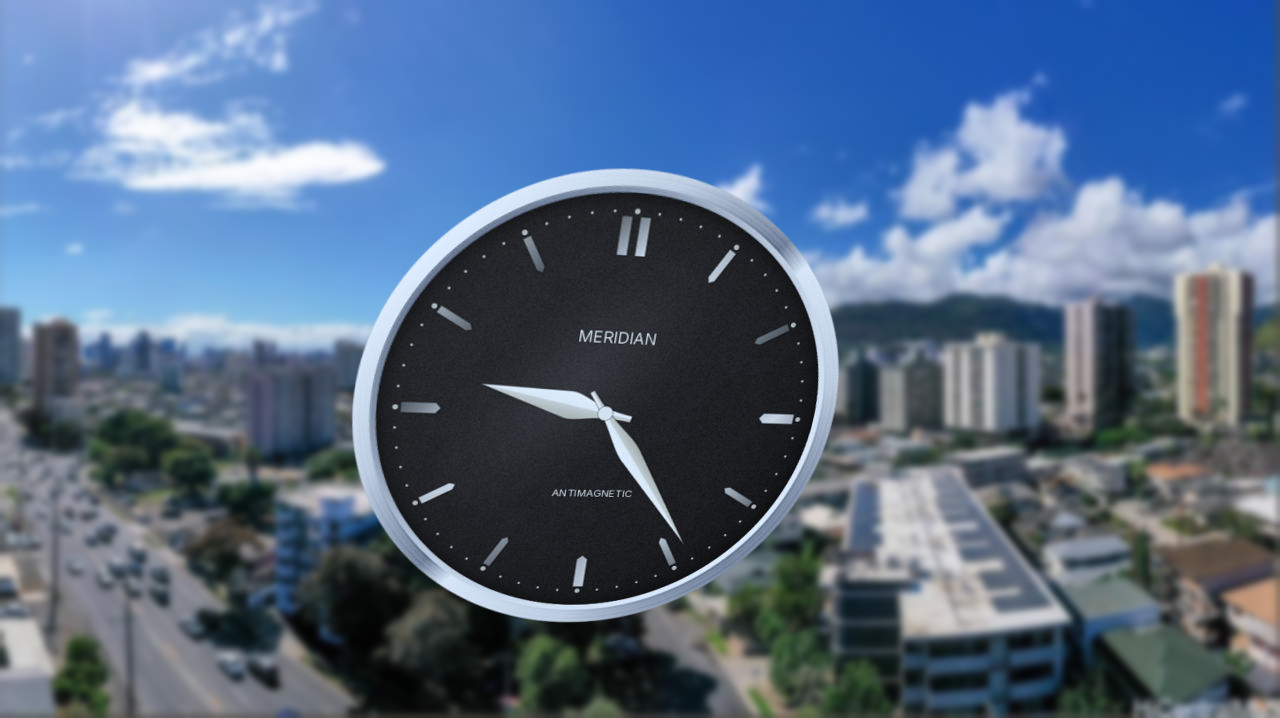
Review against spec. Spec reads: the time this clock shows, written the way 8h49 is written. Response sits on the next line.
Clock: 9h24
